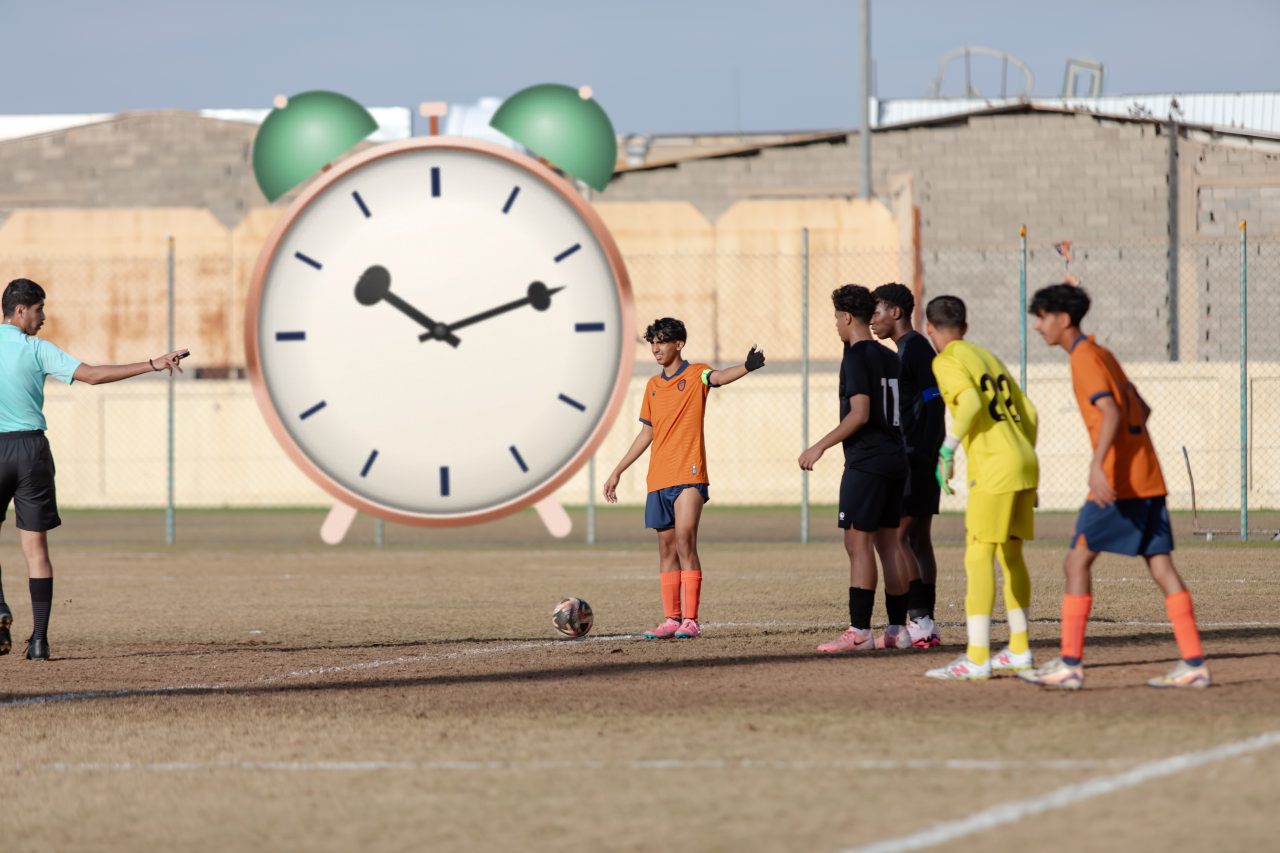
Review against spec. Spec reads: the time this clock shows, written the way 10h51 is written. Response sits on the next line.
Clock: 10h12
